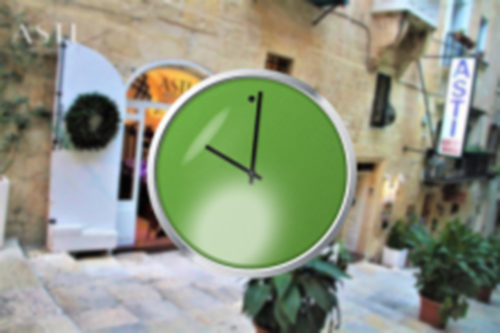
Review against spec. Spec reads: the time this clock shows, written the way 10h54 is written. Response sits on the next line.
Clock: 10h01
